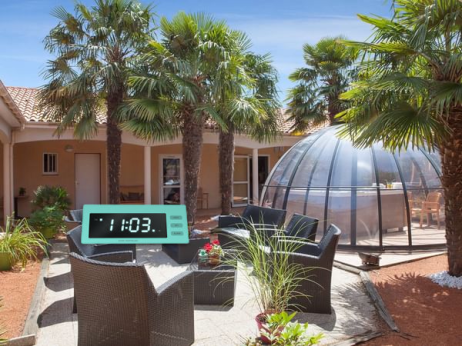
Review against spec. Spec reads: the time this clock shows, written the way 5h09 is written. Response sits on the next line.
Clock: 11h03
